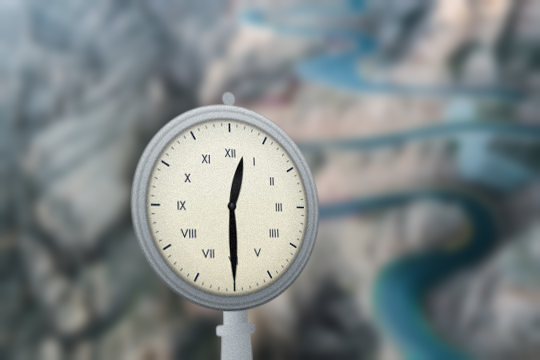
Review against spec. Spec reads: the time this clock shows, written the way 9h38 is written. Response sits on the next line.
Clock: 12h30
